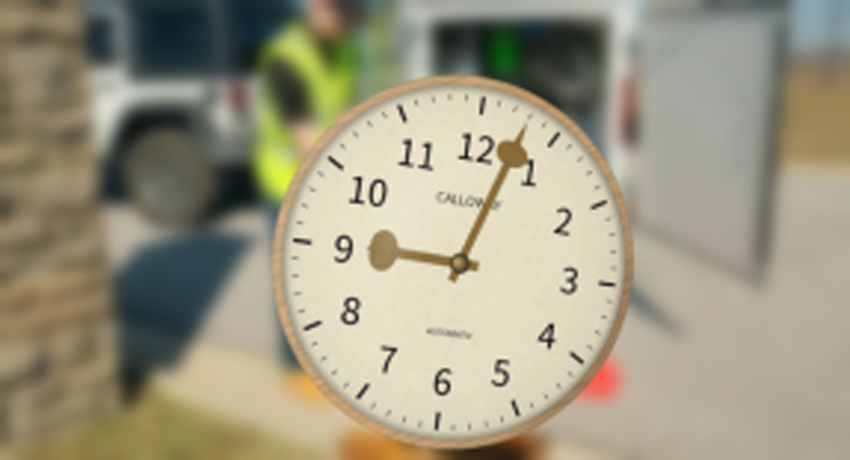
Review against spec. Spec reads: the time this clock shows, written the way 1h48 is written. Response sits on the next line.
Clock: 9h03
